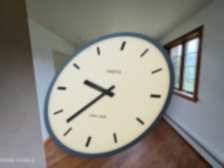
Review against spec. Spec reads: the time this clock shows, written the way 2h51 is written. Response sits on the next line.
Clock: 9h37
